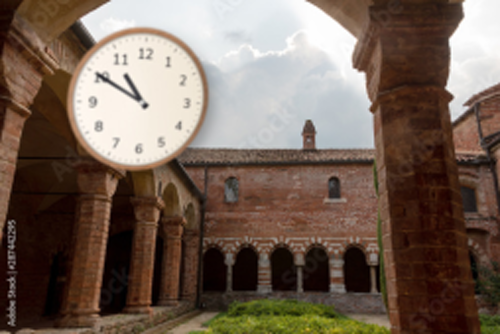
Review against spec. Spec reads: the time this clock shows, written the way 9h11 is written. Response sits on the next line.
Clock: 10h50
